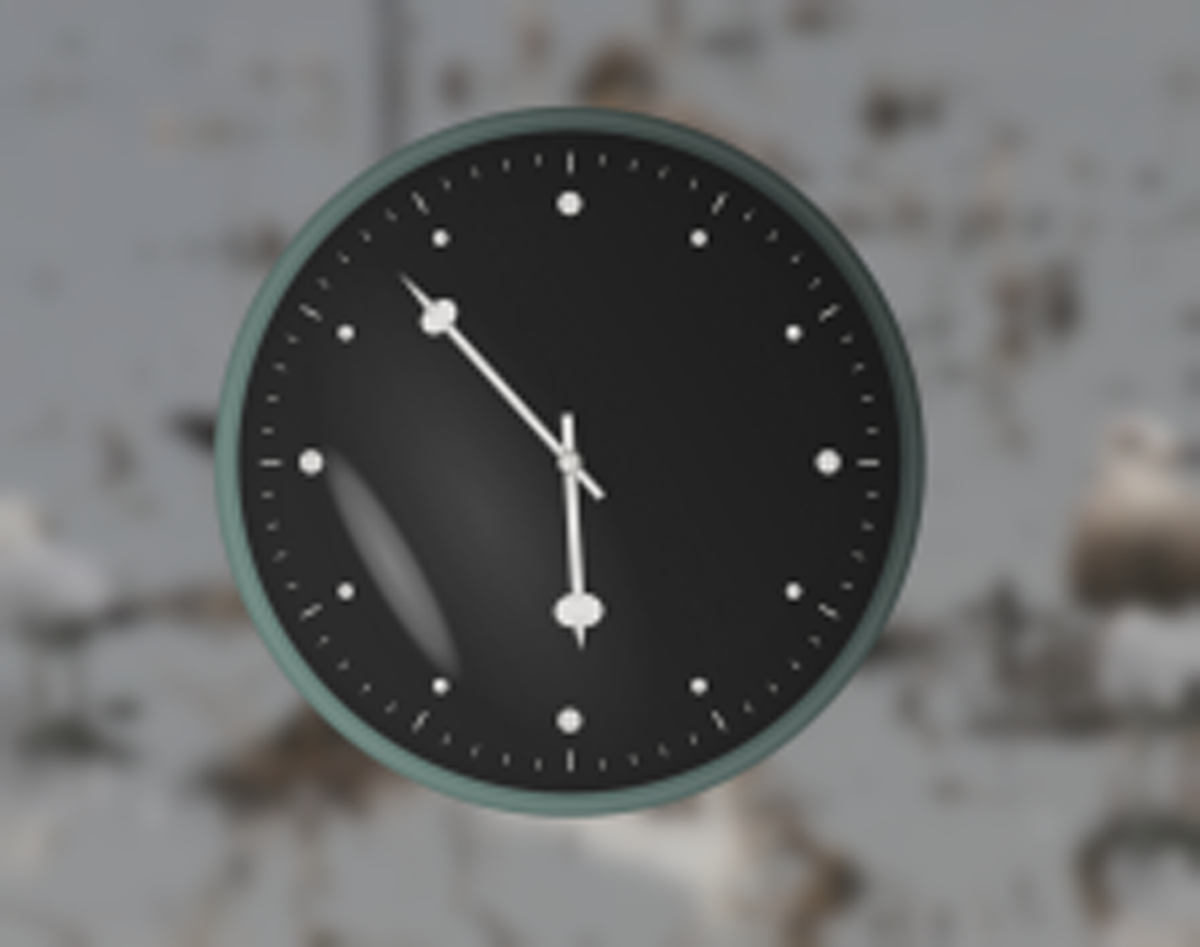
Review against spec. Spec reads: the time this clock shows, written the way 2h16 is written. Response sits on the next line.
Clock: 5h53
